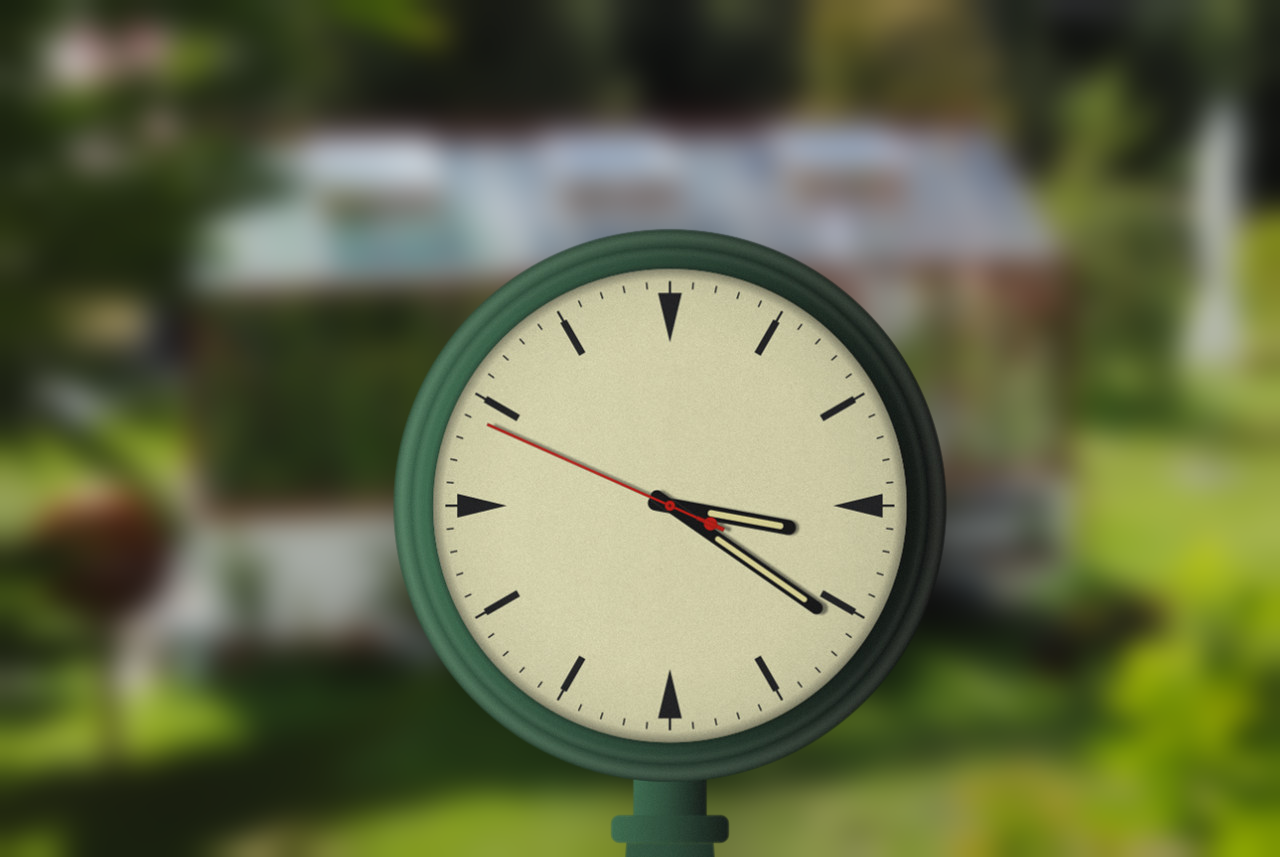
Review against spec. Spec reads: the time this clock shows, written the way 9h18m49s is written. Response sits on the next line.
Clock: 3h20m49s
